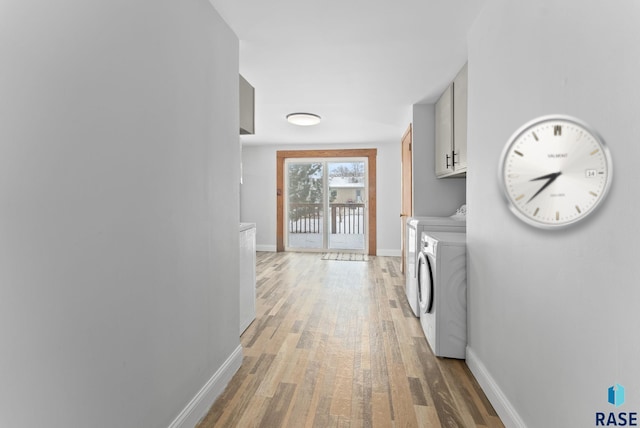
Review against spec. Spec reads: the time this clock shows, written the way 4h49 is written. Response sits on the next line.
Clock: 8h38
